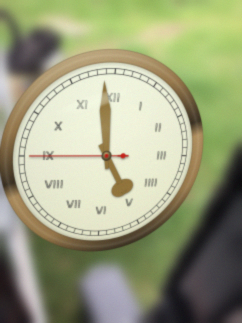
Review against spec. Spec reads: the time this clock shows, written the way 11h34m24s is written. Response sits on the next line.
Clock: 4h58m45s
